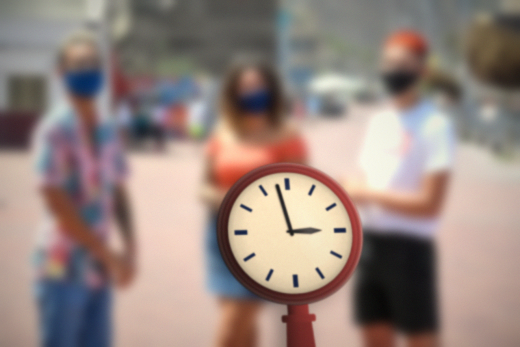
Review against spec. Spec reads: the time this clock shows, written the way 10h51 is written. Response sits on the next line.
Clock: 2h58
